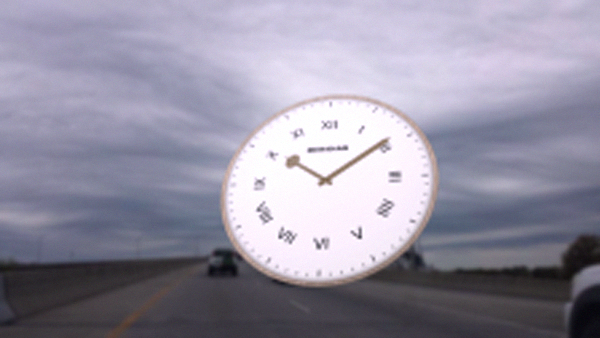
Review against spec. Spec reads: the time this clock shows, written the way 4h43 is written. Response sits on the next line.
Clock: 10h09
